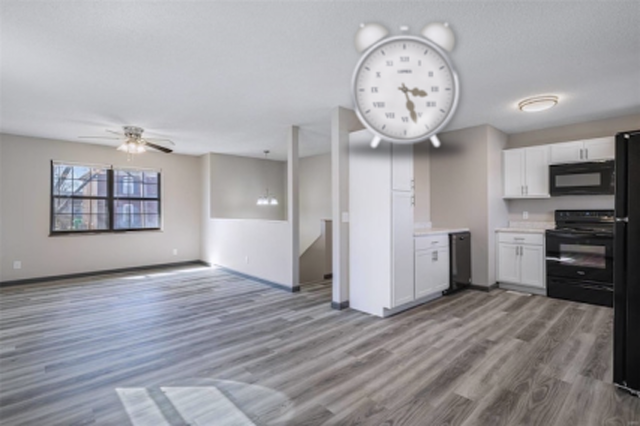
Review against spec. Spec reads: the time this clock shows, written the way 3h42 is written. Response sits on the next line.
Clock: 3h27
